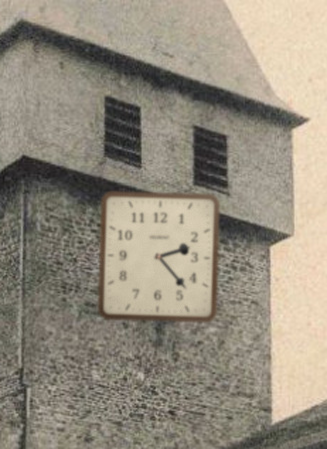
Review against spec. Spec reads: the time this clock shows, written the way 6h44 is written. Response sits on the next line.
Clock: 2h23
